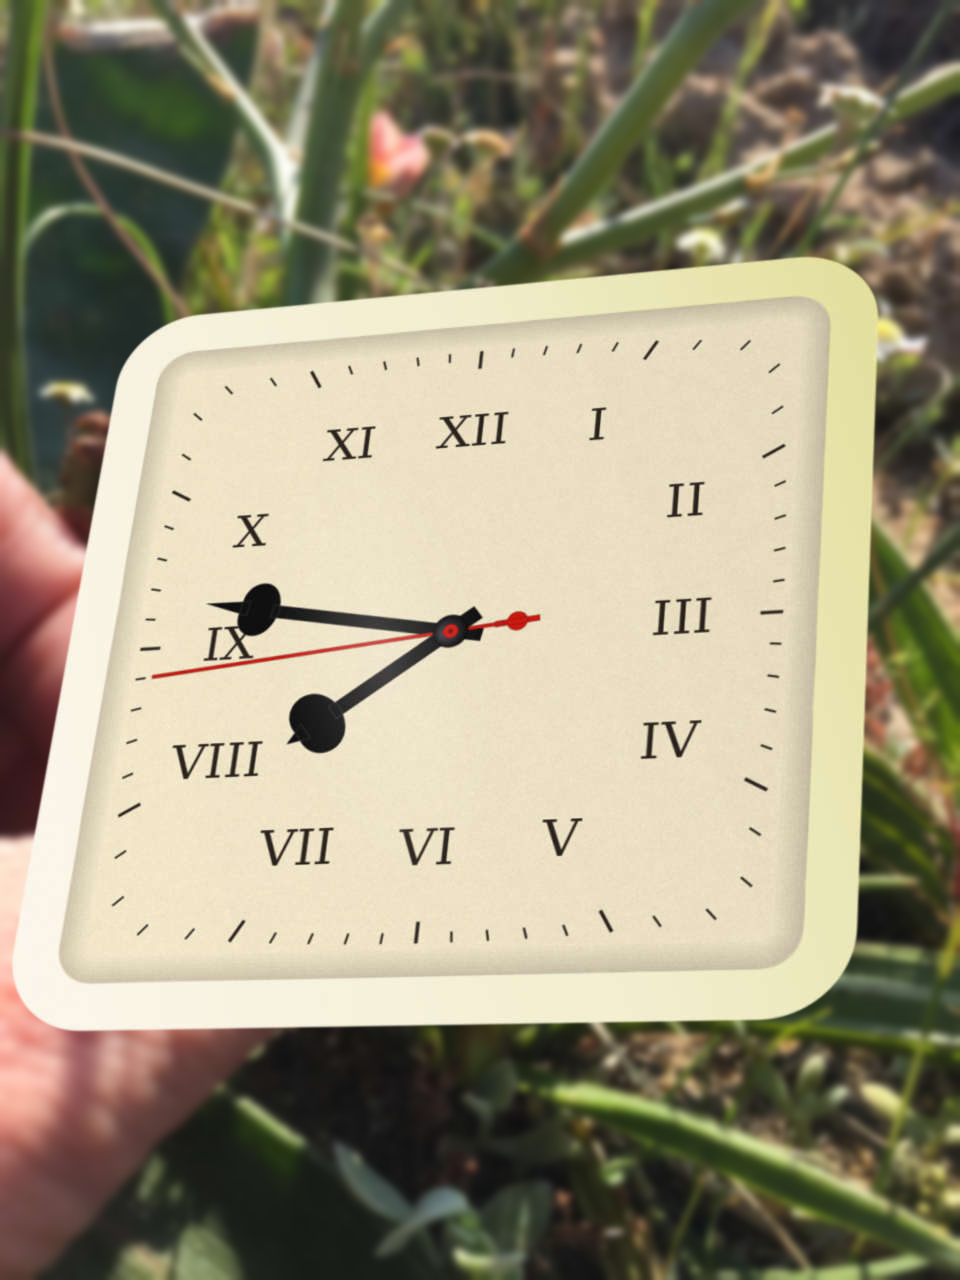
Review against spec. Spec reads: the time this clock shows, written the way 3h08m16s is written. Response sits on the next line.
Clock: 7h46m44s
